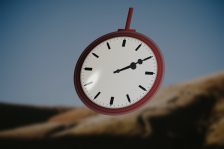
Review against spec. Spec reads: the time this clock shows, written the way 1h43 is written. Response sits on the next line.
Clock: 2h10
